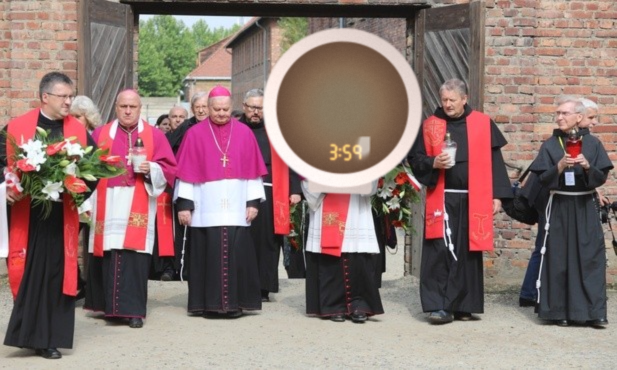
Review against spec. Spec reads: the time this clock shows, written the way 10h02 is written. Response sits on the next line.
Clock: 3h59
